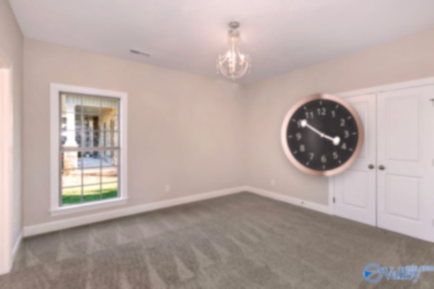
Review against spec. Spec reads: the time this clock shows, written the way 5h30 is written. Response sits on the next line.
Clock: 3h51
